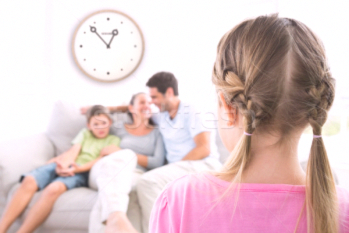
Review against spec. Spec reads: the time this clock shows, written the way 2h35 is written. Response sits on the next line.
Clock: 12h53
